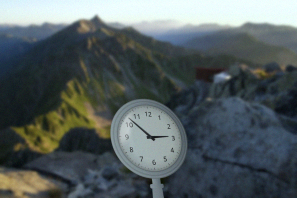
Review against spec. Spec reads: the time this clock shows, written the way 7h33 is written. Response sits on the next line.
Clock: 2h52
